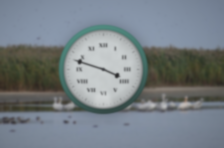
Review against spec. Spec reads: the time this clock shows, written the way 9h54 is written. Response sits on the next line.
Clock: 3h48
